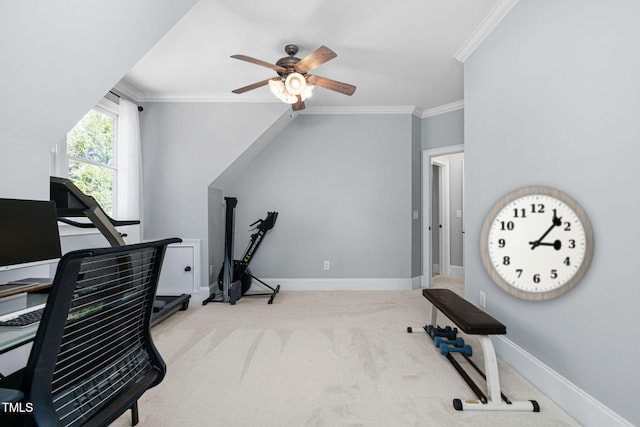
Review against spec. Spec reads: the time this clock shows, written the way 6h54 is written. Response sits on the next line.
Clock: 3h07
